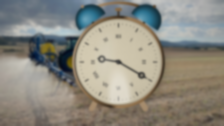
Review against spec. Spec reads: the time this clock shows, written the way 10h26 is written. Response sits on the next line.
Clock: 9h20
